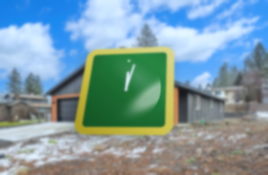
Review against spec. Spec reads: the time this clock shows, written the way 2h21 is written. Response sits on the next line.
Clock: 12h02
